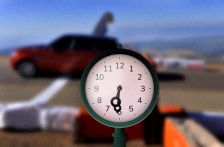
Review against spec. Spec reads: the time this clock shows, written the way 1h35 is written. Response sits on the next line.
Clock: 6h31
